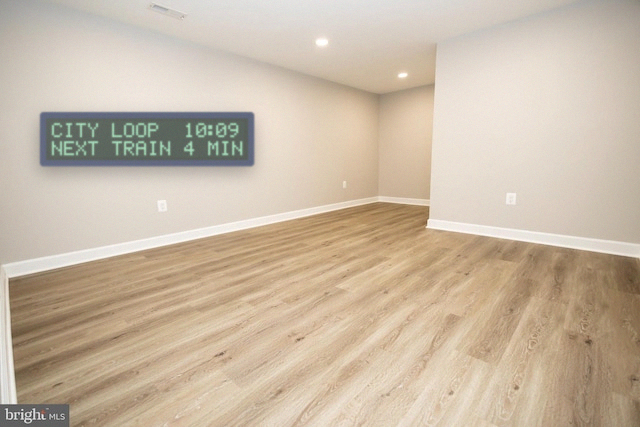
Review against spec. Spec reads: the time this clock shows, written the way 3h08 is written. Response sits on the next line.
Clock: 10h09
